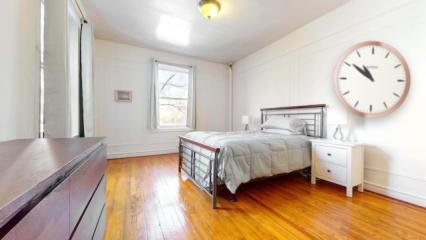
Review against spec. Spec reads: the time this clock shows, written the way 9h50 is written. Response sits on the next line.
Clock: 10h51
